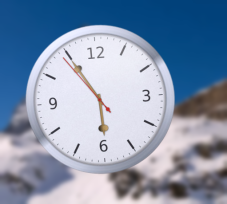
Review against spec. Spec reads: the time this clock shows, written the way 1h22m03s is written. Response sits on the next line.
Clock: 5h54m54s
